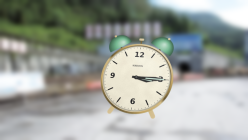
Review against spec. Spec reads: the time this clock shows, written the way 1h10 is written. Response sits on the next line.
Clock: 3h15
